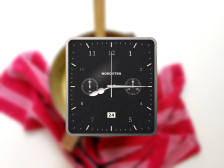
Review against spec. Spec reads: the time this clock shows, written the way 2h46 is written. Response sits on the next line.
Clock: 8h15
